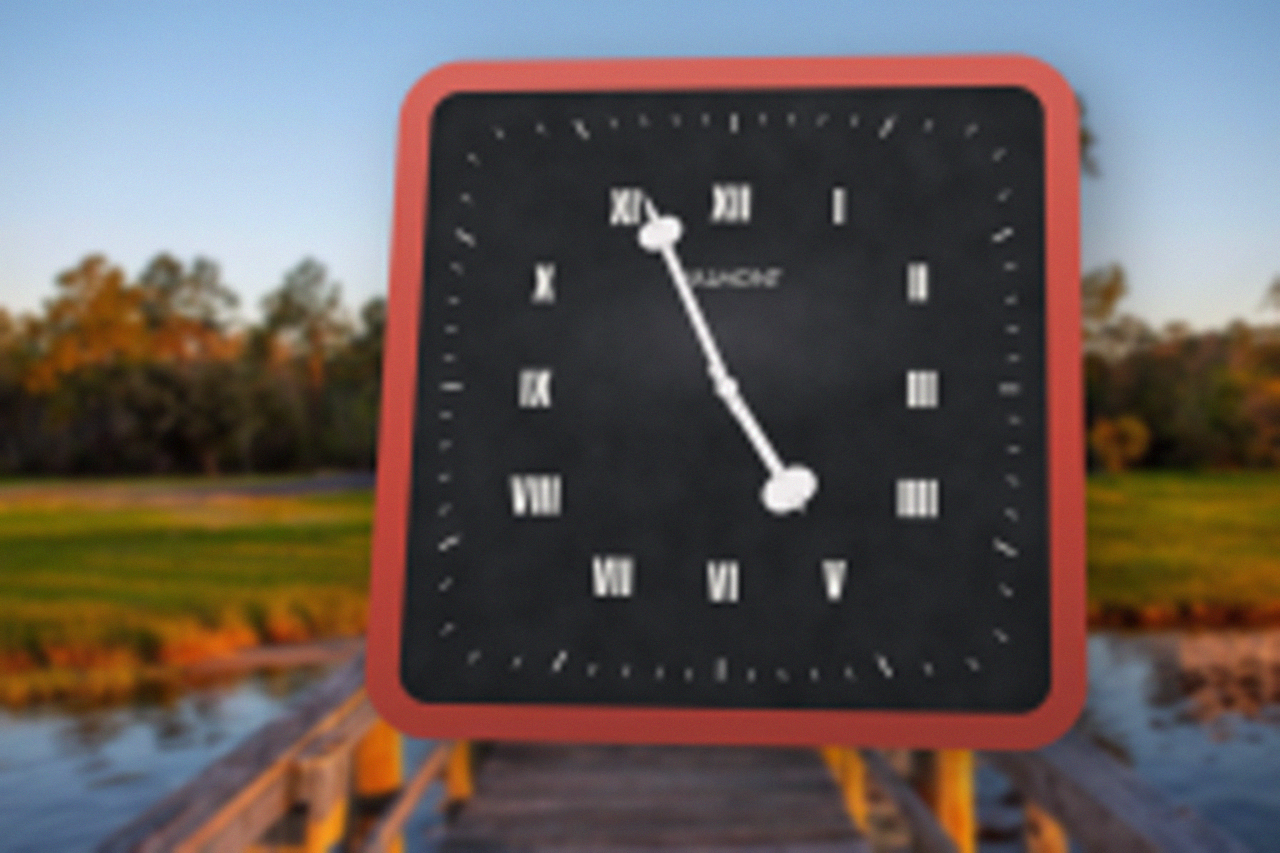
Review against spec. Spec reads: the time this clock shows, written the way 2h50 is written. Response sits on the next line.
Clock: 4h56
